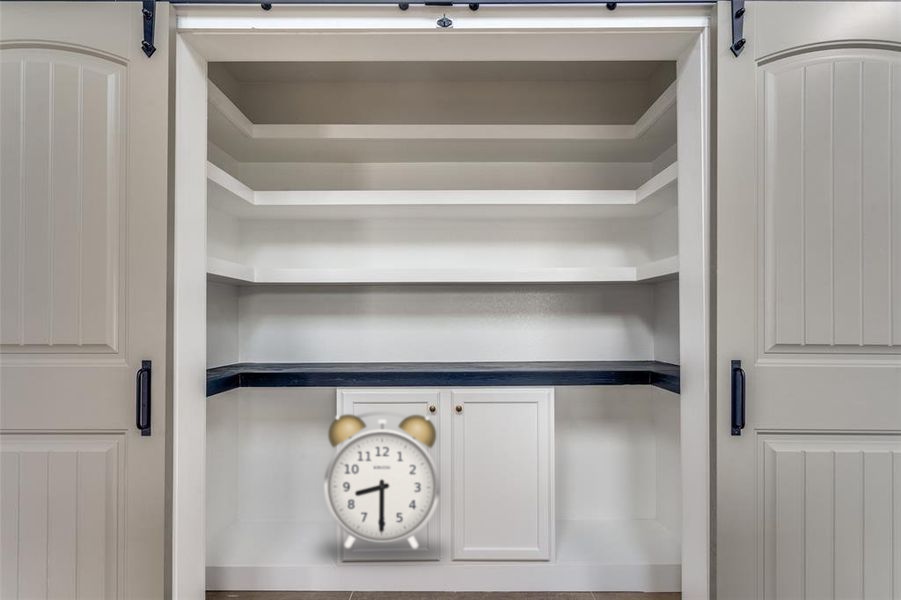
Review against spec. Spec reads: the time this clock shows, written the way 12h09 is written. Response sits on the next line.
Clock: 8h30
